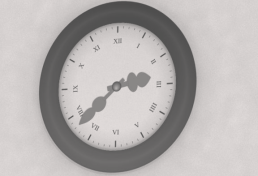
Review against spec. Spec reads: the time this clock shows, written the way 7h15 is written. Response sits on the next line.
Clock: 2h38
